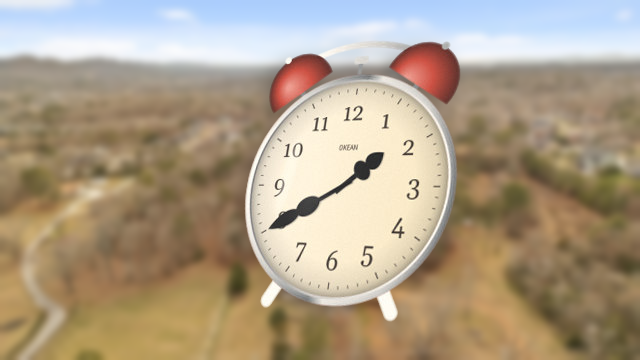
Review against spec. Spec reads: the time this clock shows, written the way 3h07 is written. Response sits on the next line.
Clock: 1h40
